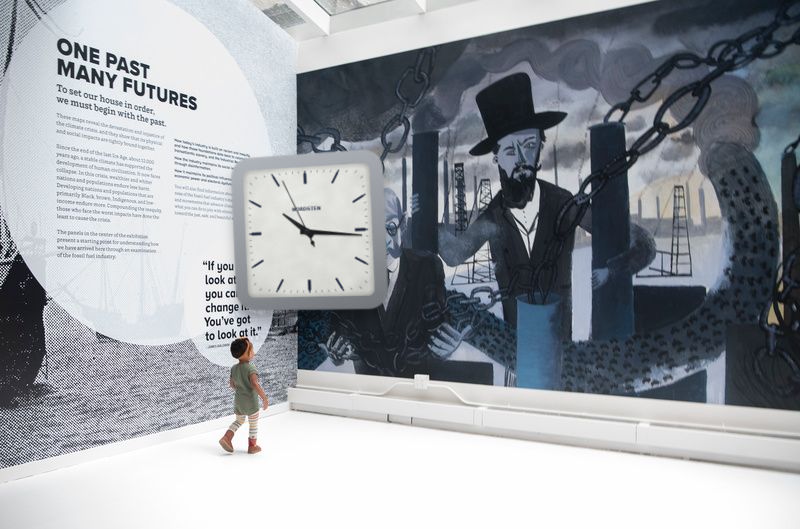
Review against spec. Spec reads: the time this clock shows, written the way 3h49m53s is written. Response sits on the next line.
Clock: 10h15m56s
